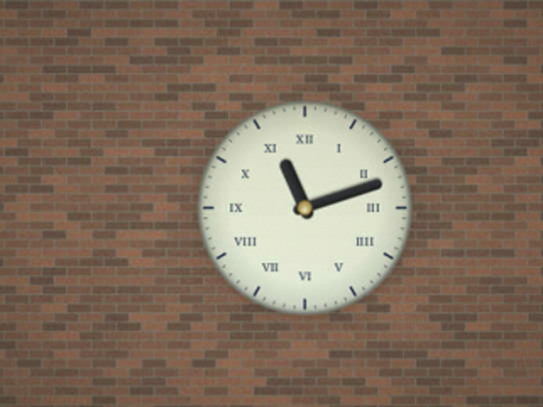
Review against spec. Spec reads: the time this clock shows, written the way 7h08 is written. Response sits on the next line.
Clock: 11h12
